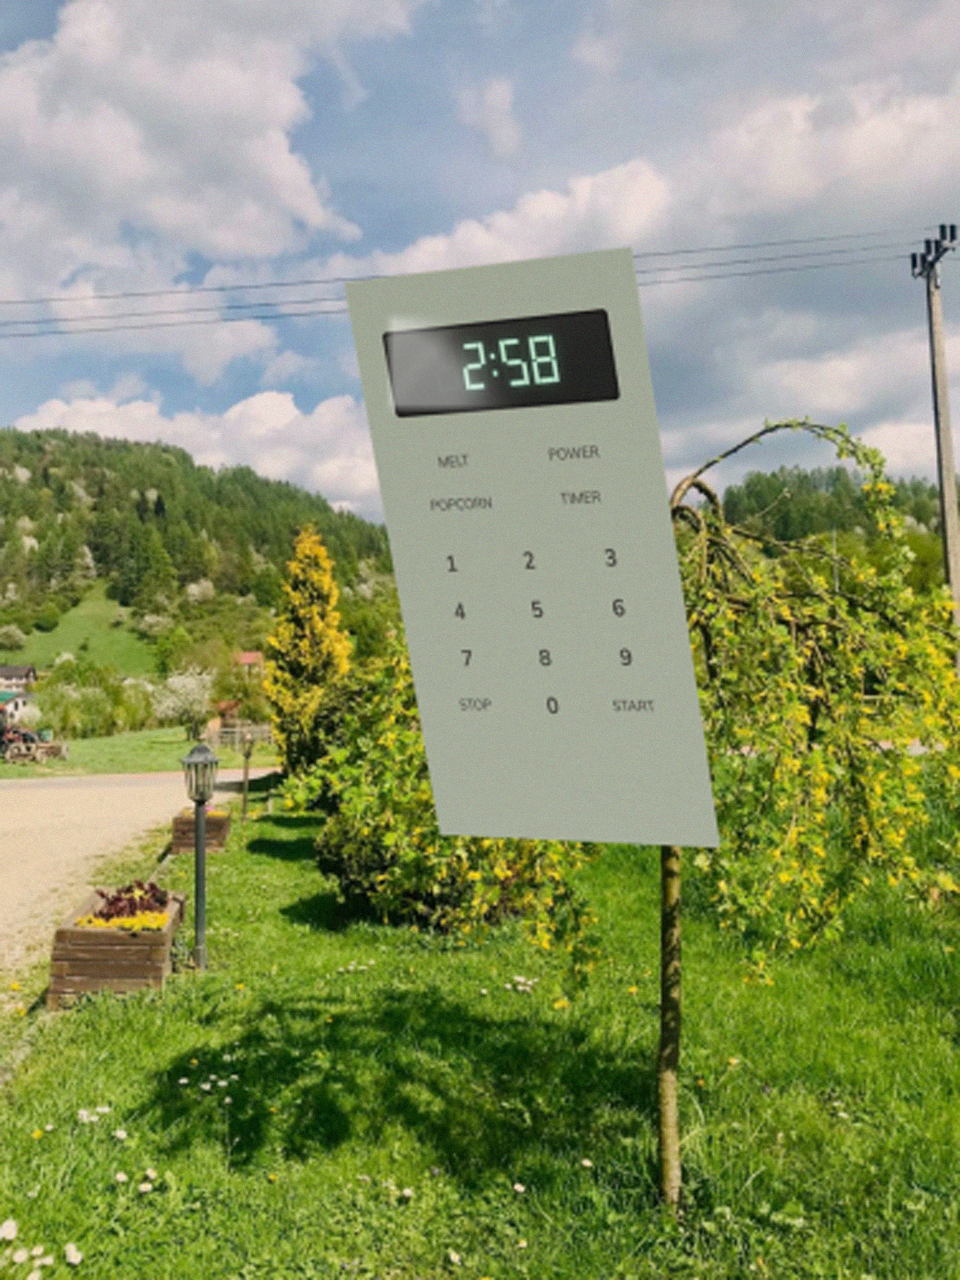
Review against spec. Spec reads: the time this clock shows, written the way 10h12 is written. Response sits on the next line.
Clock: 2h58
